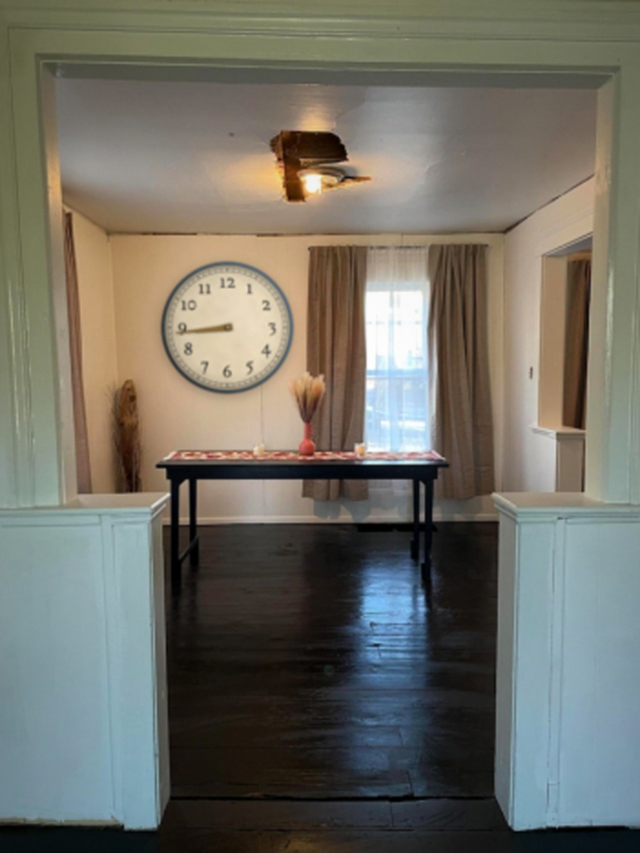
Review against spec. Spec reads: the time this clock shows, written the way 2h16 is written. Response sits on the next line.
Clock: 8h44
